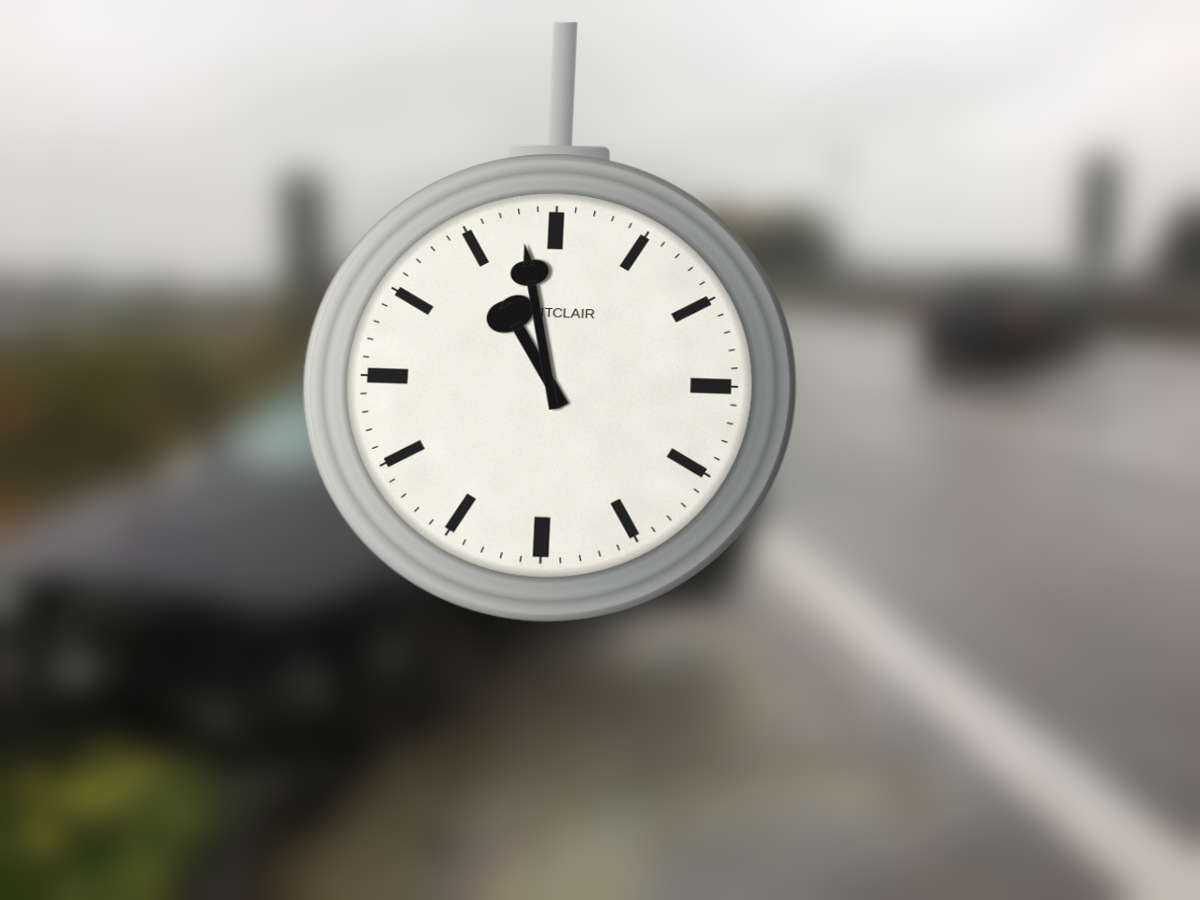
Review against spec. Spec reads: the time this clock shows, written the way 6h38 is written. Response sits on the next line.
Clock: 10h58
